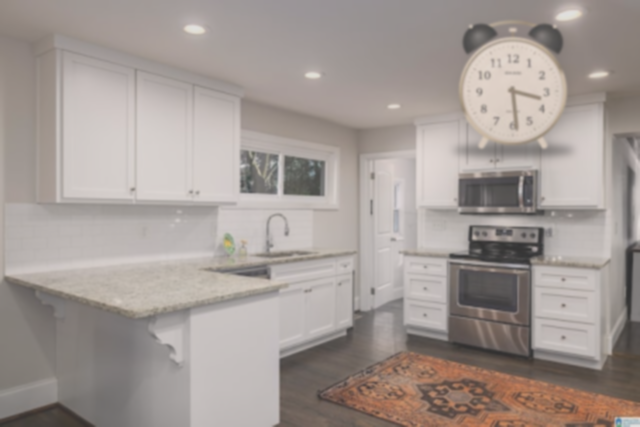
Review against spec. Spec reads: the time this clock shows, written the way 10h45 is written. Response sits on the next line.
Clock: 3h29
